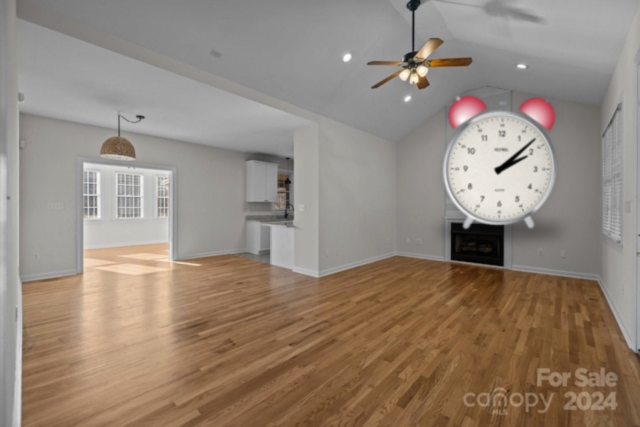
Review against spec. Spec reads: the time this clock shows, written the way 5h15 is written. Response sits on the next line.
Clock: 2h08
